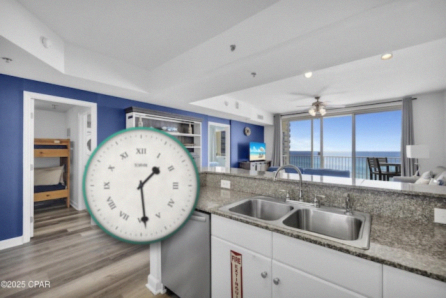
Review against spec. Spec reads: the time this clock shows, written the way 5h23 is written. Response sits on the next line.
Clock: 1h29
